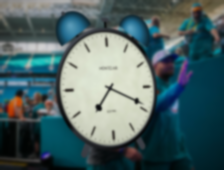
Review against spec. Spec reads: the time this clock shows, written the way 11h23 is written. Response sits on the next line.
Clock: 7h19
